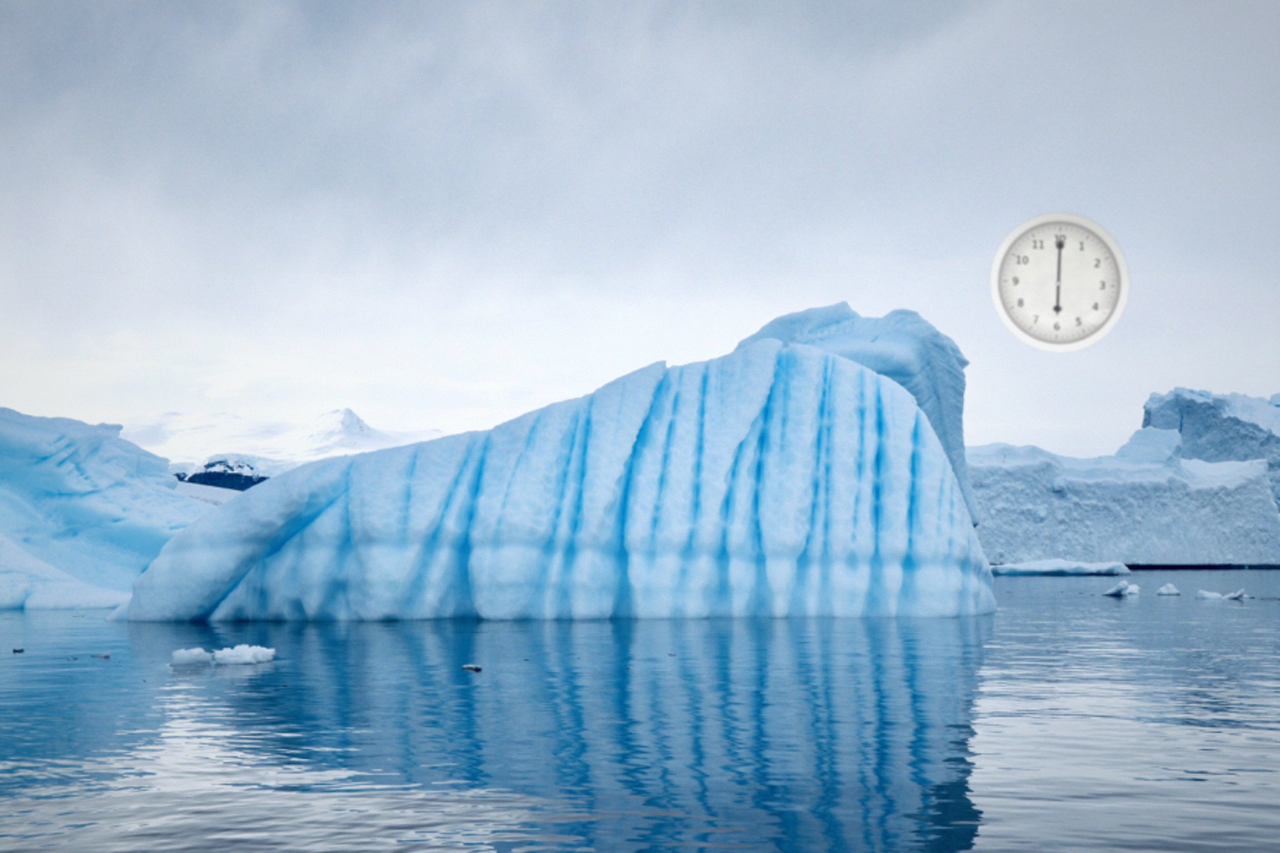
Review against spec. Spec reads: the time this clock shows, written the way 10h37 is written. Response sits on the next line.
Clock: 6h00
